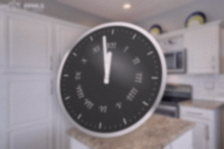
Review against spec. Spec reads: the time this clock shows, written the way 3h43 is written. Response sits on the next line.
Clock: 11h58
